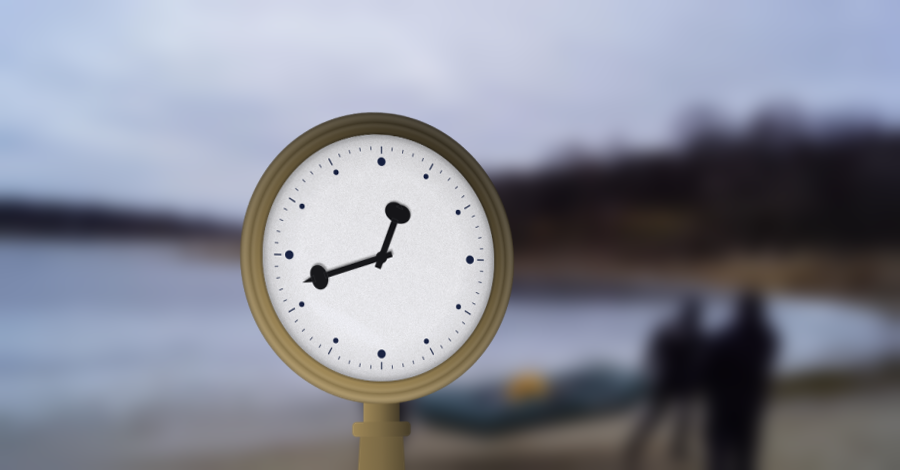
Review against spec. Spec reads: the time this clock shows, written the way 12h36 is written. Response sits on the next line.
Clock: 12h42
